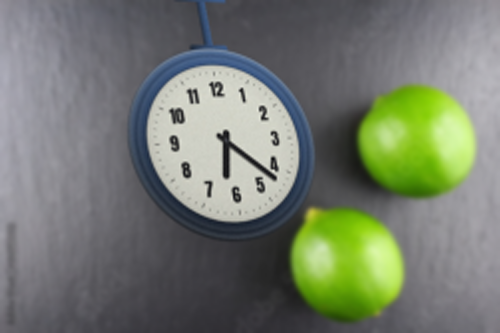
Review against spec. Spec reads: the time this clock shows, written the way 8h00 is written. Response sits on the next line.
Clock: 6h22
